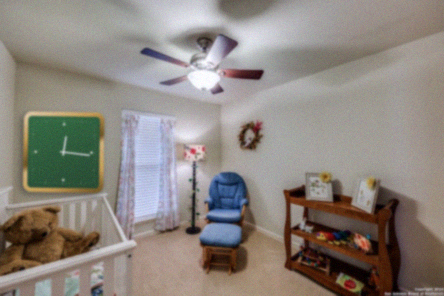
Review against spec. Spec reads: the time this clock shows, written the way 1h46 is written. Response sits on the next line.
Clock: 12h16
